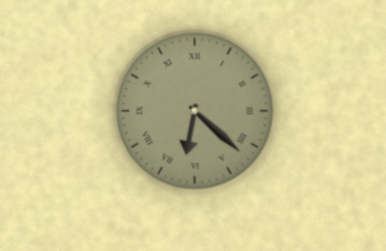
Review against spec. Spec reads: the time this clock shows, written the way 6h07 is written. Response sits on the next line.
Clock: 6h22
